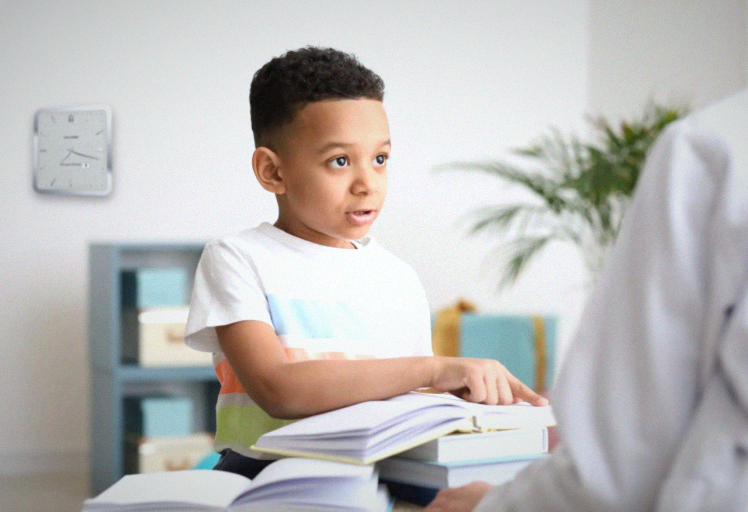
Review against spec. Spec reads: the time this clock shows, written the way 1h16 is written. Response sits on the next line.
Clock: 7h18
